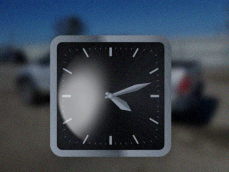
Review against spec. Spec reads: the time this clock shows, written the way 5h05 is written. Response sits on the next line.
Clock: 4h12
